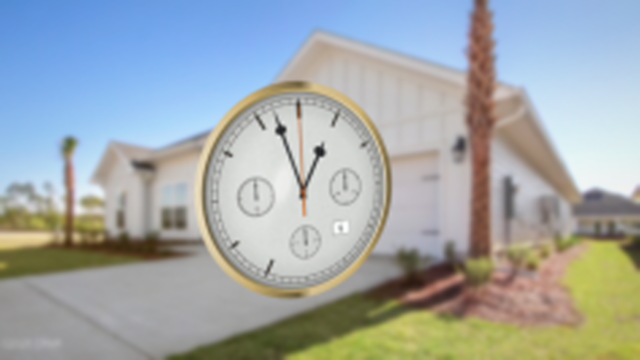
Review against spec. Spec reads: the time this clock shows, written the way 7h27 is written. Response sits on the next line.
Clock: 12h57
